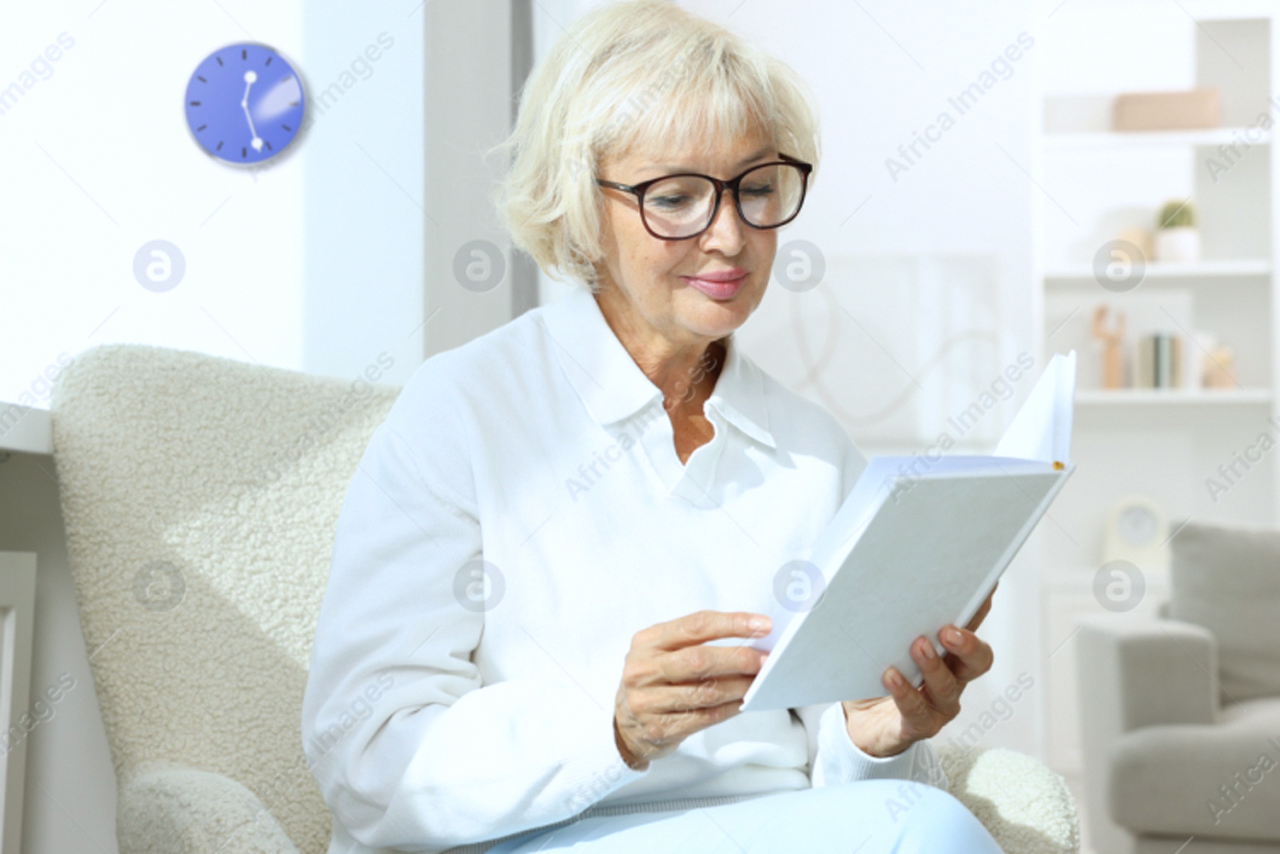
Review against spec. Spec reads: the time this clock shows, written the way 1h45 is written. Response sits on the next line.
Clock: 12h27
